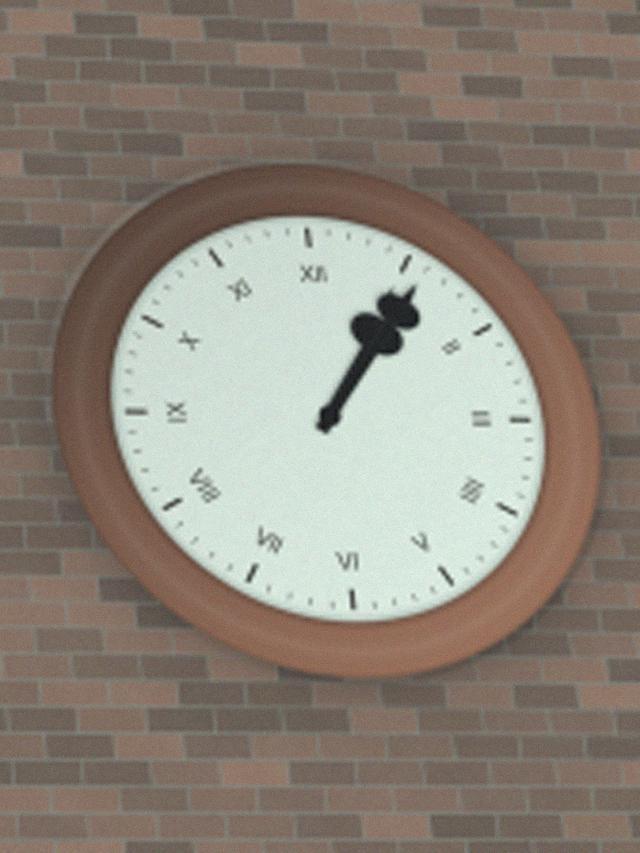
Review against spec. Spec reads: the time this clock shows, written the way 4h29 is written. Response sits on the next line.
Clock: 1h06
